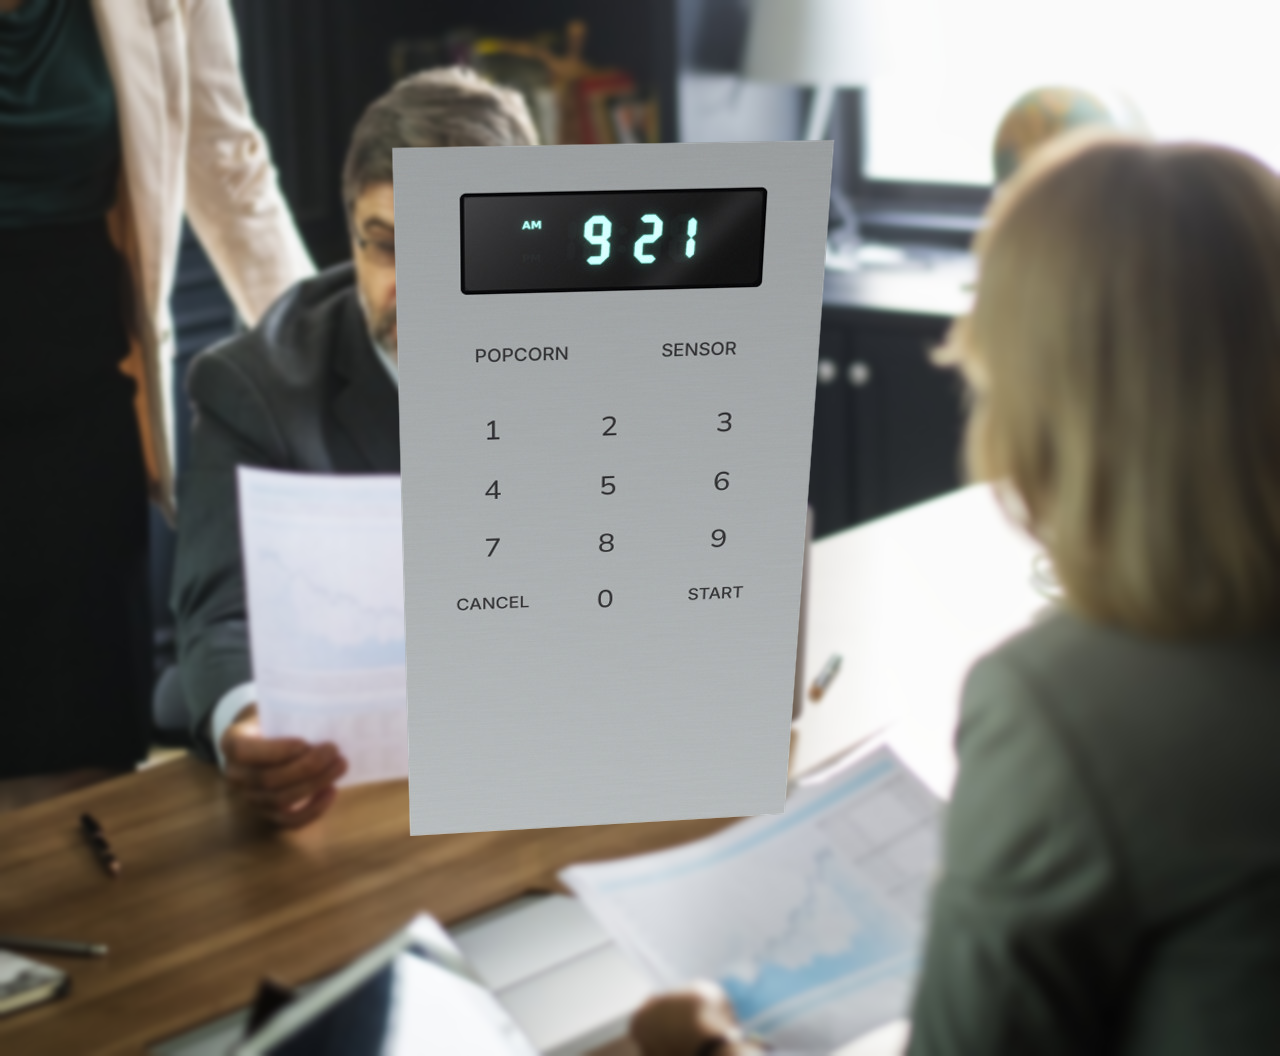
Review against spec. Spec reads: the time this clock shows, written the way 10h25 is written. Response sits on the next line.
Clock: 9h21
